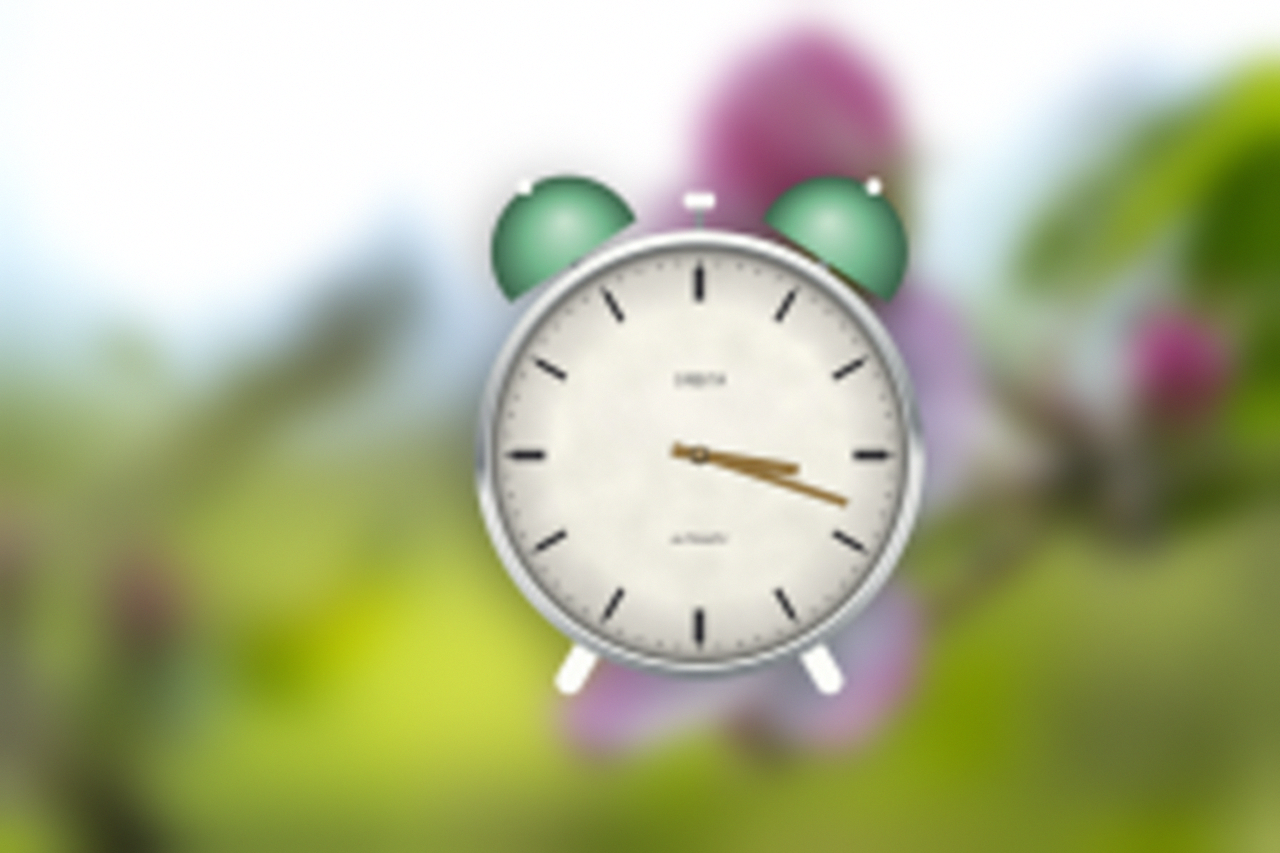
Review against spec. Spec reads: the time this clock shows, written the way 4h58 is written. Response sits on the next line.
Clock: 3h18
